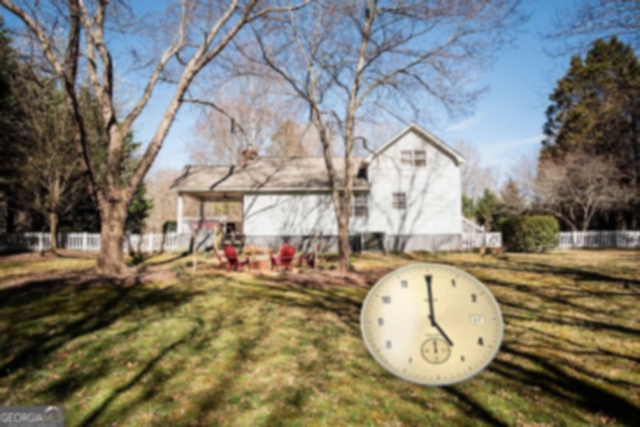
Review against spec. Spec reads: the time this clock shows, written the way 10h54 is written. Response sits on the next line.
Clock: 5h00
